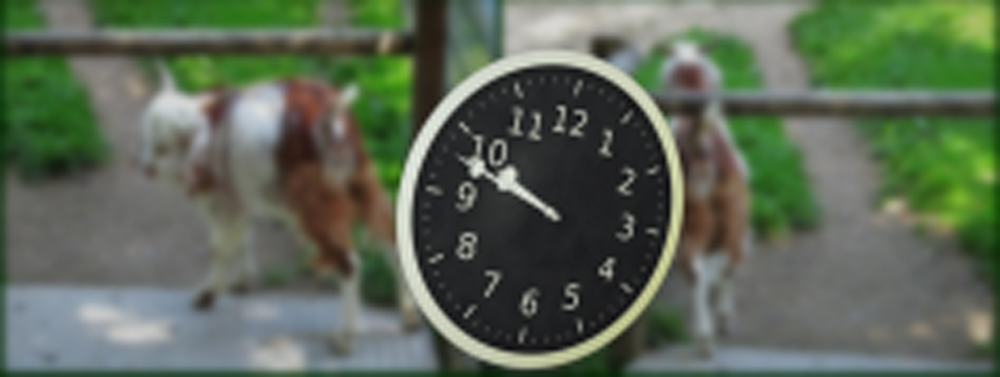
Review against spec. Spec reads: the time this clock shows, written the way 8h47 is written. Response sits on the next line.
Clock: 9h48
